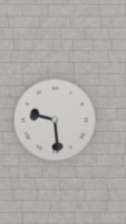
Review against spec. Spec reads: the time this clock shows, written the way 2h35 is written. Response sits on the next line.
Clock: 9h29
